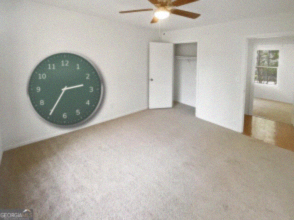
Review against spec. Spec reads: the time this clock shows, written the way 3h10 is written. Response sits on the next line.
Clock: 2h35
